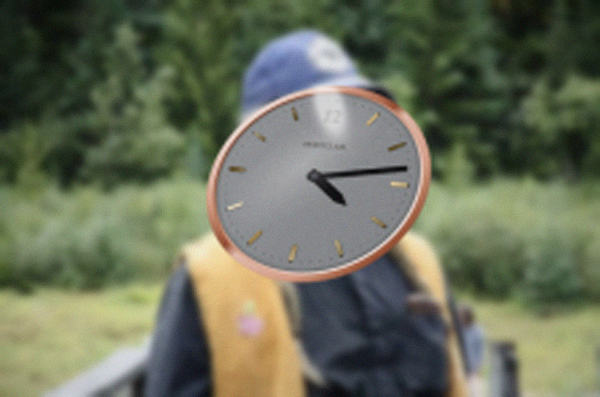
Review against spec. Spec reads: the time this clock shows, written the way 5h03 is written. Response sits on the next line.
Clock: 4h13
